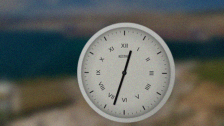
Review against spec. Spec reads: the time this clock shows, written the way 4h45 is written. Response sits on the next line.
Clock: 12h33
